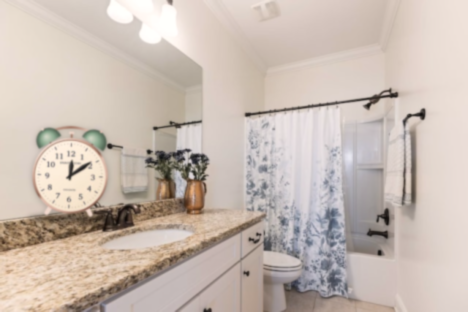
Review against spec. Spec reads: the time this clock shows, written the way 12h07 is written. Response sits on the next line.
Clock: 12h09
